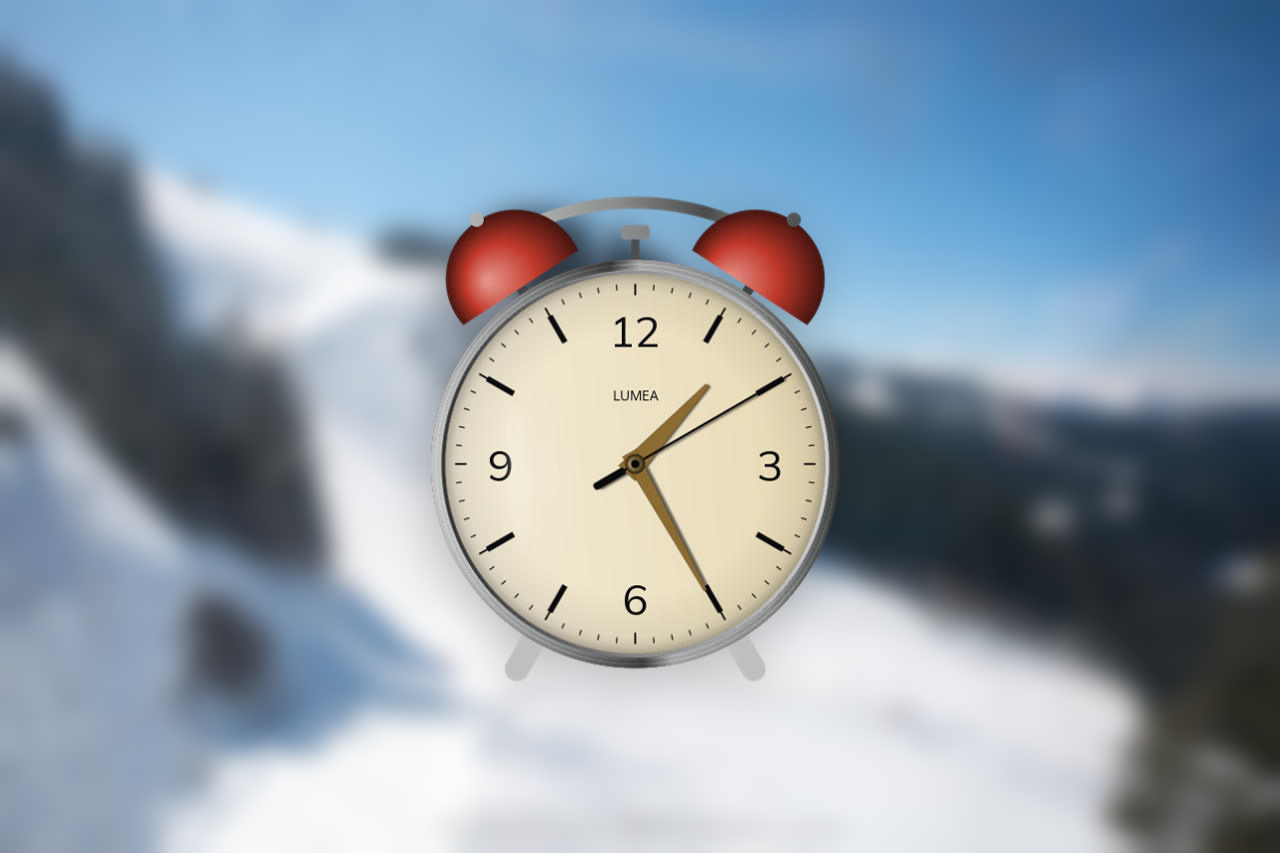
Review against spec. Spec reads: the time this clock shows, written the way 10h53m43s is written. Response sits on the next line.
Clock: 1h25m10s
